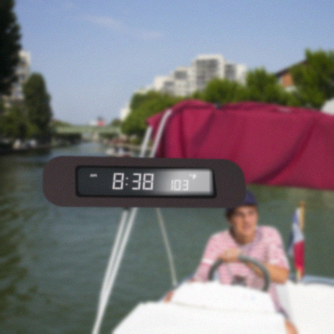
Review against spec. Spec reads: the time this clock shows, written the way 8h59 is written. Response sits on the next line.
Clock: 8h38
